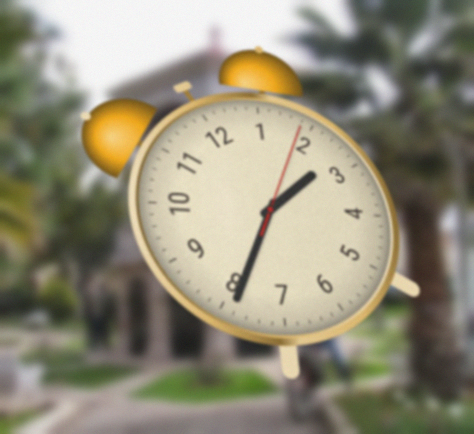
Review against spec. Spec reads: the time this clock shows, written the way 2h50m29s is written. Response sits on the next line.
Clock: 2h39m09s
